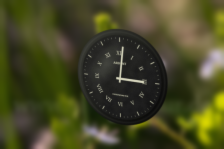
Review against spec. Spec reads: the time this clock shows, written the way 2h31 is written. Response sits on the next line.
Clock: 3h01
